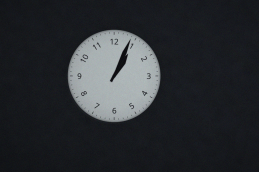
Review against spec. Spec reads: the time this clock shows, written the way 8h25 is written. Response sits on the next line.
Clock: 1h04
